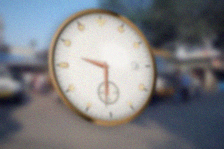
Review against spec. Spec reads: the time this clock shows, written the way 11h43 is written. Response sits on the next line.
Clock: 9h31
